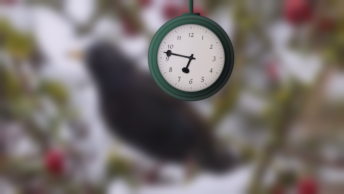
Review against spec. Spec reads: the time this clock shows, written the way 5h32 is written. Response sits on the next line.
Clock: 6h47
